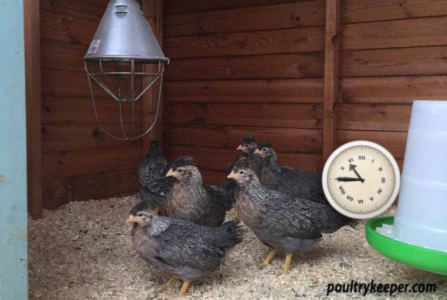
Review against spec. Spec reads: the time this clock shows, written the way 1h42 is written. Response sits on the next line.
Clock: 10h45
